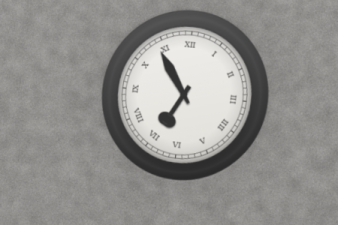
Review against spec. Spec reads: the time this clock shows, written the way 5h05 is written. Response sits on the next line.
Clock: 6h54
